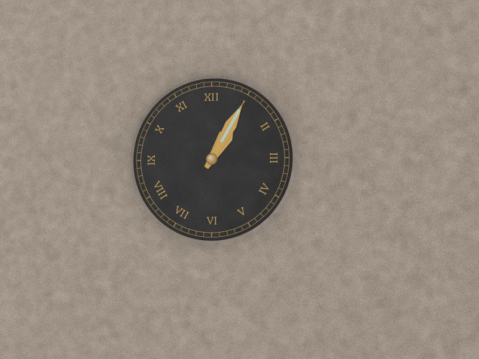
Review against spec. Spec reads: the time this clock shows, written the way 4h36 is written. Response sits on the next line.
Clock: 1h05
